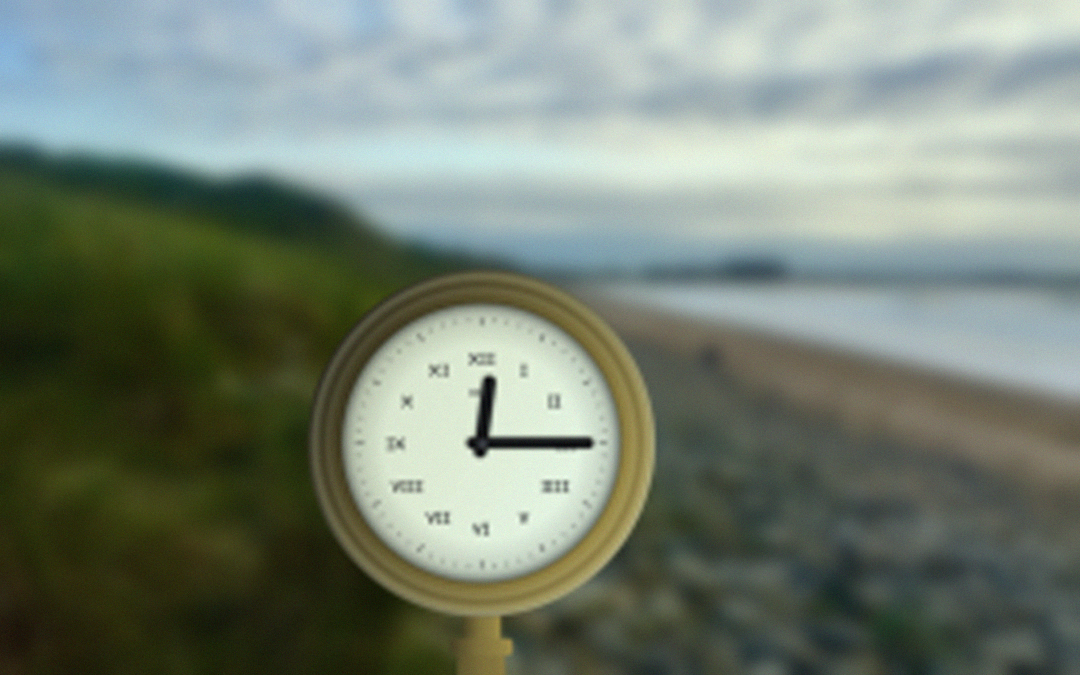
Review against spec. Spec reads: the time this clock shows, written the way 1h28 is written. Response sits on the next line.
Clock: 12h15
